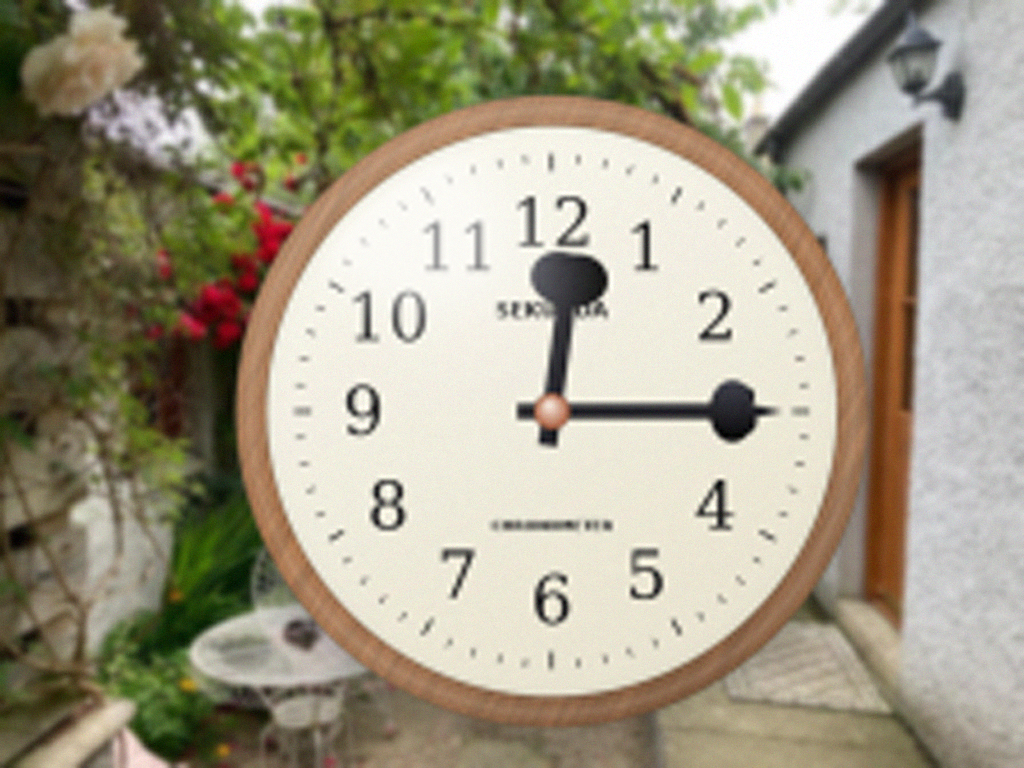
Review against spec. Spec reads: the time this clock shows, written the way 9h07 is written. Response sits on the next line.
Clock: 12h15
